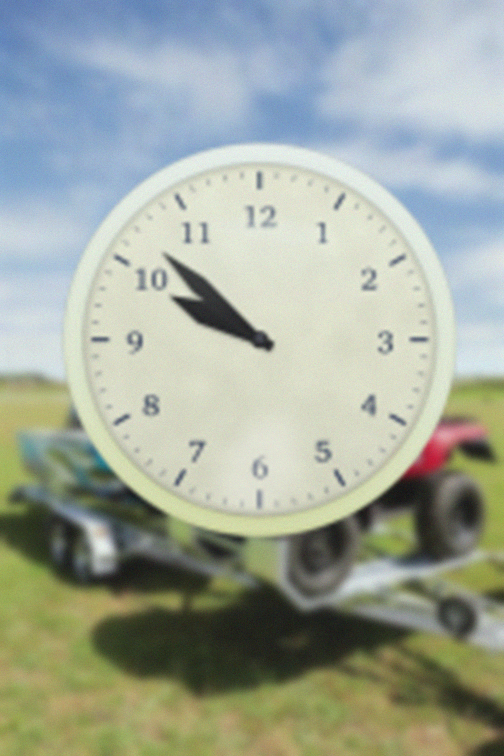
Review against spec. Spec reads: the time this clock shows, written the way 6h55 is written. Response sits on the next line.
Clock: 9h52
